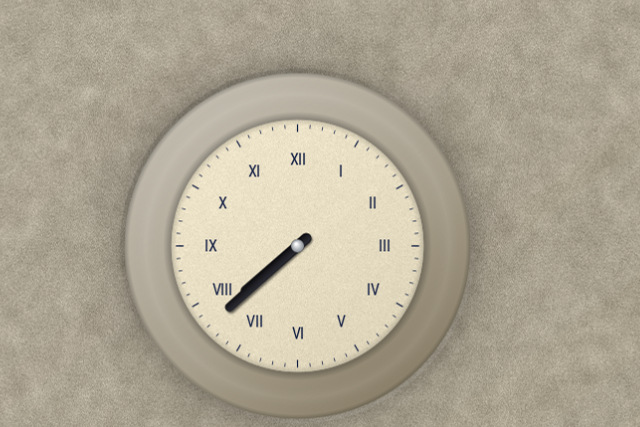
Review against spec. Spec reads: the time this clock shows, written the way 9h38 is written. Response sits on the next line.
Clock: 7h38
